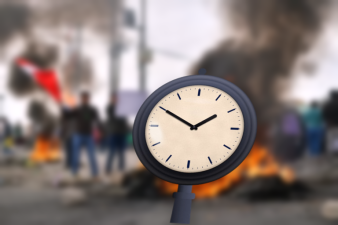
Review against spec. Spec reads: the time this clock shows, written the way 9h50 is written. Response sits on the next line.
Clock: 1h50
